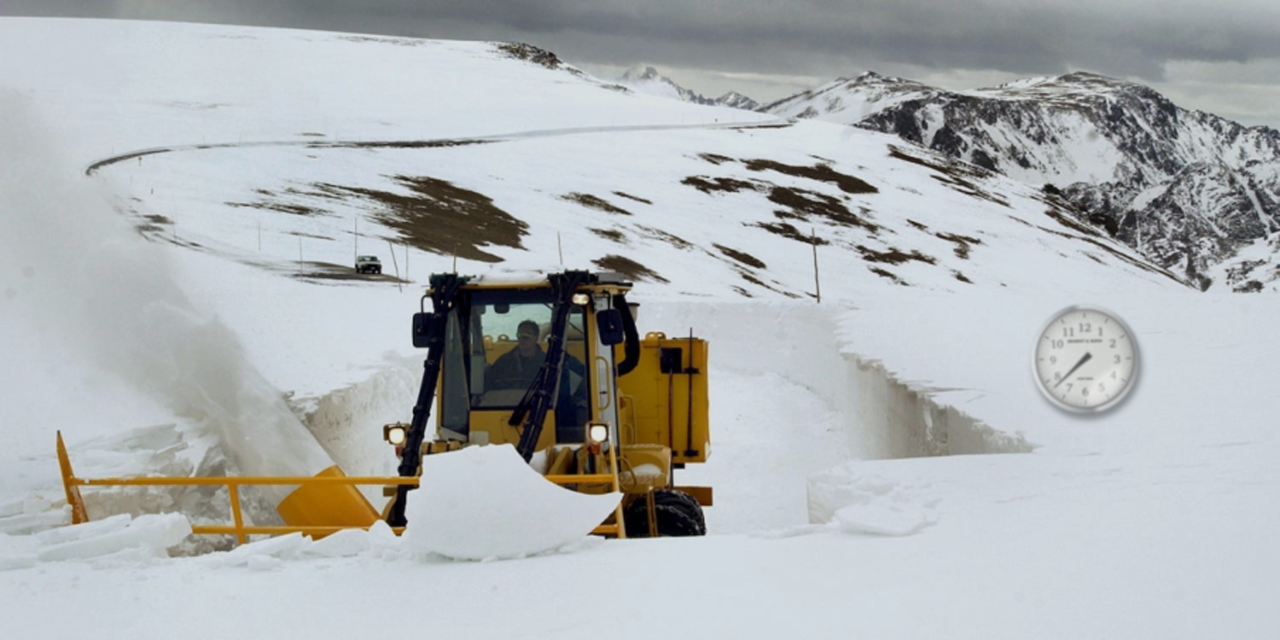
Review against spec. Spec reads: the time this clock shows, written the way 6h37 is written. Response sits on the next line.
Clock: 7h38
